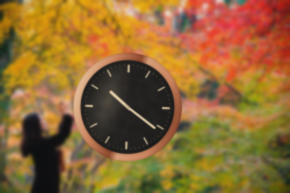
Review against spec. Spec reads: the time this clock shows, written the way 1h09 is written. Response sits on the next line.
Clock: 10h21
